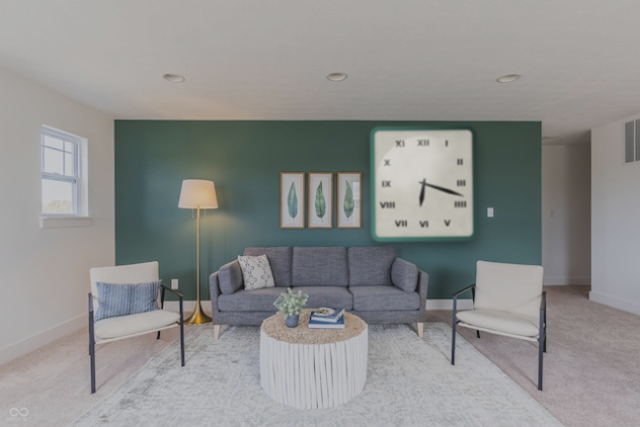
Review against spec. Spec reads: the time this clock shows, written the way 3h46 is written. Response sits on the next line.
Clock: 6h18
